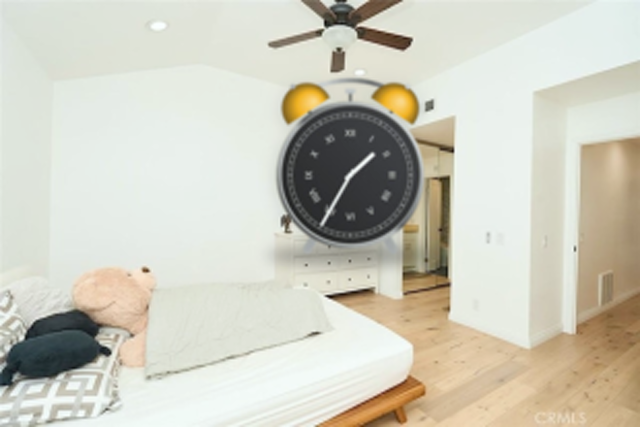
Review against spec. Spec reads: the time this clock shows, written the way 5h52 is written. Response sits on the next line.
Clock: 1h35
